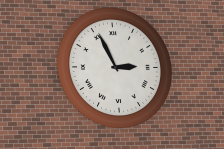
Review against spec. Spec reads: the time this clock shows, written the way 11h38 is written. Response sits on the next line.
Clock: 2h56
